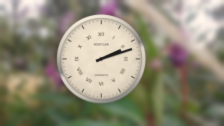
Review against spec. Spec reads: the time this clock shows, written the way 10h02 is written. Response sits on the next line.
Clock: 2h12
